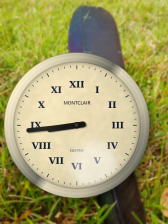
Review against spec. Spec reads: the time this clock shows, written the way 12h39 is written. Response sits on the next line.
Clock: 8h44
